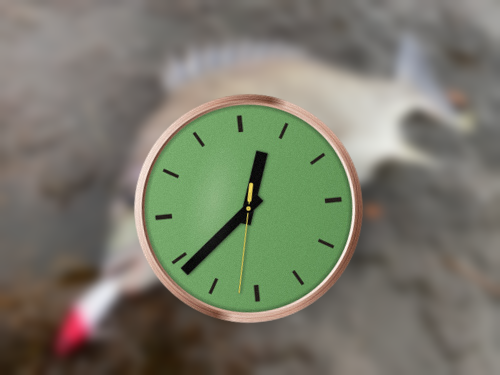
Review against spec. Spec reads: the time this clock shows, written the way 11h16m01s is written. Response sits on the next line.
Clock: 12h38m32s
